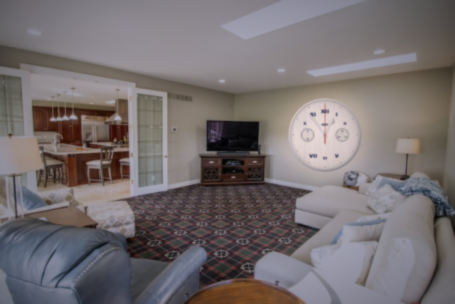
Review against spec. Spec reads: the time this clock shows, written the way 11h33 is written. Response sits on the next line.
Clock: 12h54
